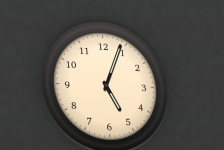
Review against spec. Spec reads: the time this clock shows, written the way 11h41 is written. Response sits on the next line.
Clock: 5h04
